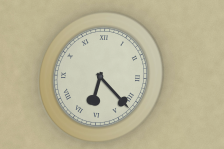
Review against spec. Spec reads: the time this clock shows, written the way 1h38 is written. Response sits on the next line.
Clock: 6h22
